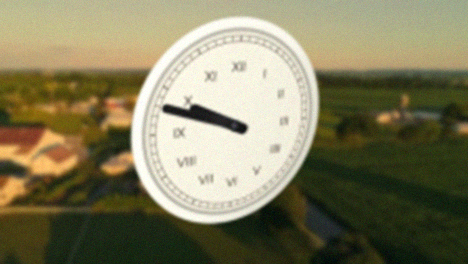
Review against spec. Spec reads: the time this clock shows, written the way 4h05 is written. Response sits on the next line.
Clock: 9h48
